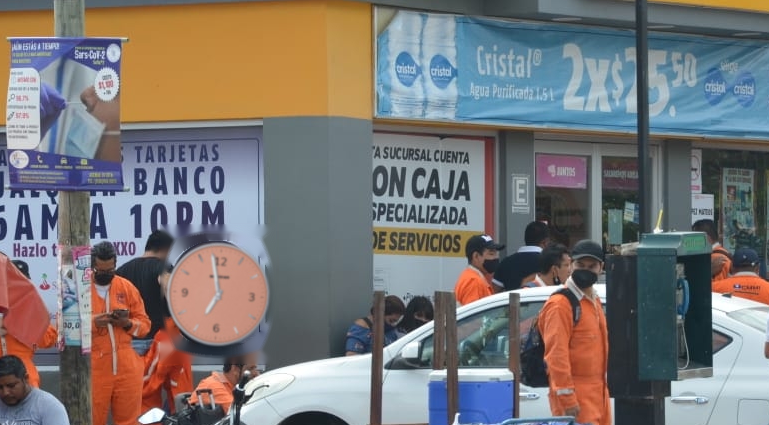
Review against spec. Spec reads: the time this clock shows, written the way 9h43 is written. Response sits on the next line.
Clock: 6h58
